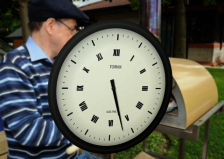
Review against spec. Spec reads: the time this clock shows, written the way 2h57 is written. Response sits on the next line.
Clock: 5h27
